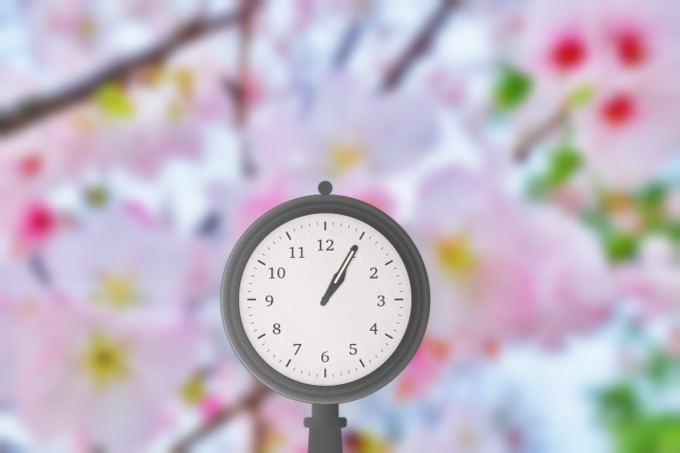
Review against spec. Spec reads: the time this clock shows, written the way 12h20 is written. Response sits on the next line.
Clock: 1h05
